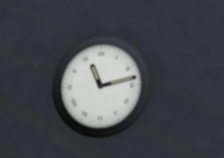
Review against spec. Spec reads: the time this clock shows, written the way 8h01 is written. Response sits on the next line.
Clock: 11h13
